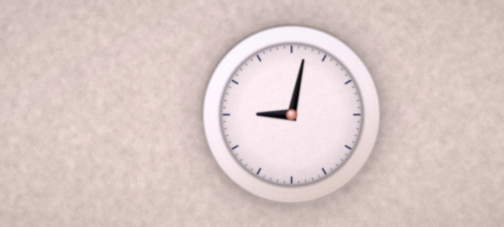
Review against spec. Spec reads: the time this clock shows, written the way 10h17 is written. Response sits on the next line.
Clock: 9h02
